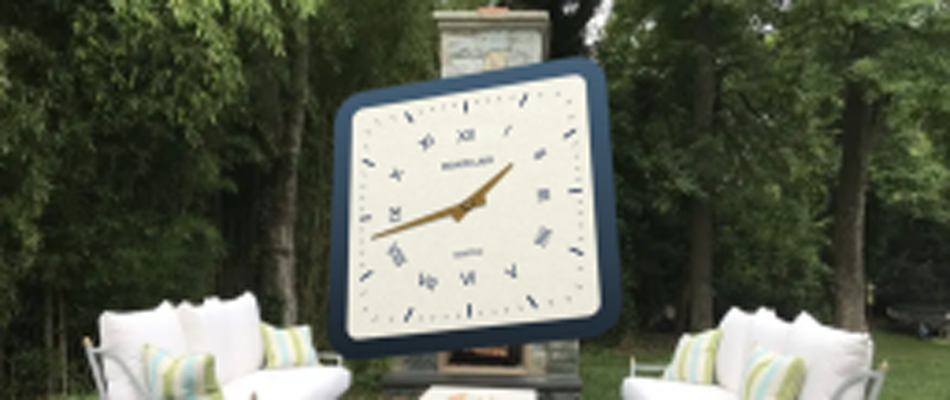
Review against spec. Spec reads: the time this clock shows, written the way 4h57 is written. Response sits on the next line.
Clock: 1h43
